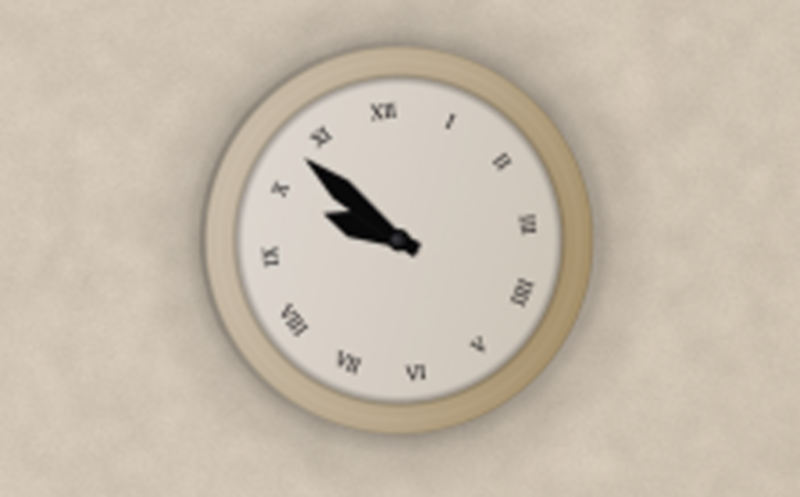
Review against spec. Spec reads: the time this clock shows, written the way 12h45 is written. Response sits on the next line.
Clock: 9h53
